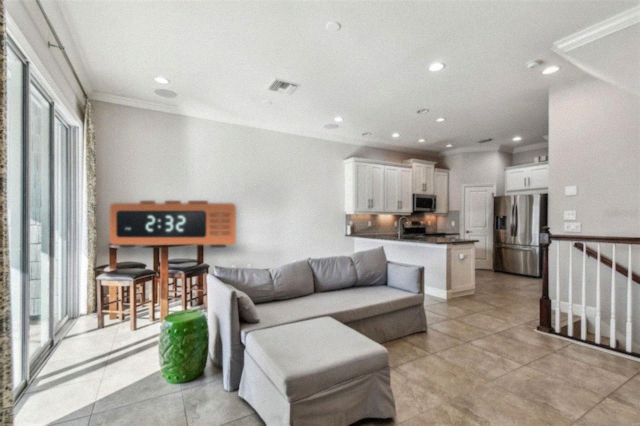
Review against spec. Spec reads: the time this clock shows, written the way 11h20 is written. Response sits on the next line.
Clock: 2h32
